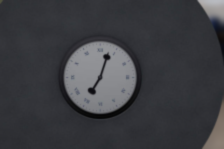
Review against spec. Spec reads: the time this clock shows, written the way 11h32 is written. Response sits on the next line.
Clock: 7h03
